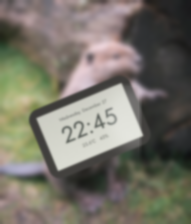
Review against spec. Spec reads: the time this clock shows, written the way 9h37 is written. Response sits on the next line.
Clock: 22h45
